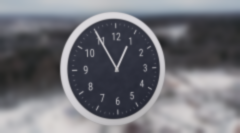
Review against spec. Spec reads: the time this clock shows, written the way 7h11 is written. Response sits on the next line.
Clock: 12h55
